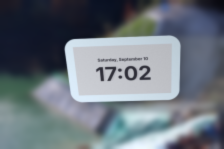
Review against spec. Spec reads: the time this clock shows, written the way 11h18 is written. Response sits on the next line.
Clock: 17h02
